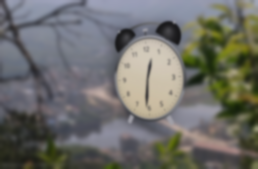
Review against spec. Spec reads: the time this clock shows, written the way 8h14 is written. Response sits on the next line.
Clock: 12h31
